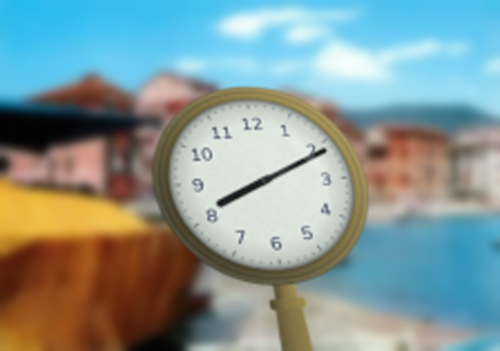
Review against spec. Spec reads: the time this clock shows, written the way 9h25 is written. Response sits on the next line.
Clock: 8h11
